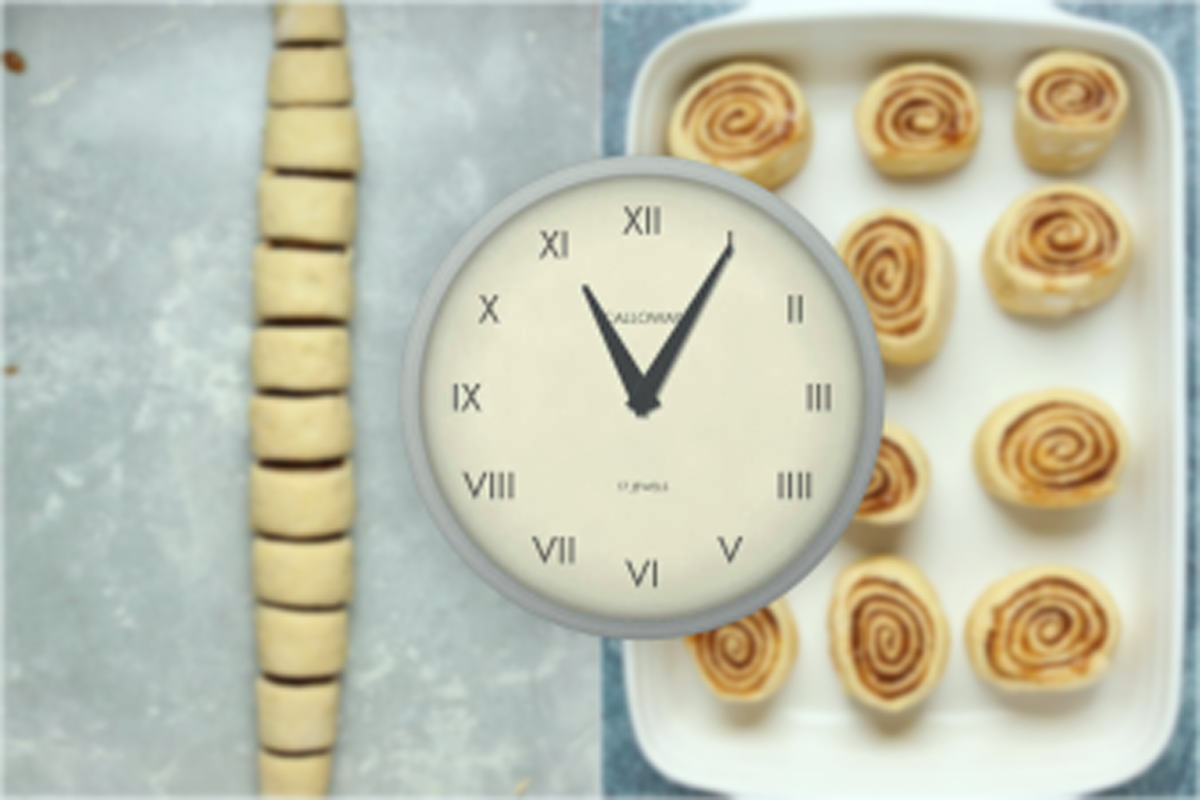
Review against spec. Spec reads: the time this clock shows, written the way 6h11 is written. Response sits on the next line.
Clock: 11h05
